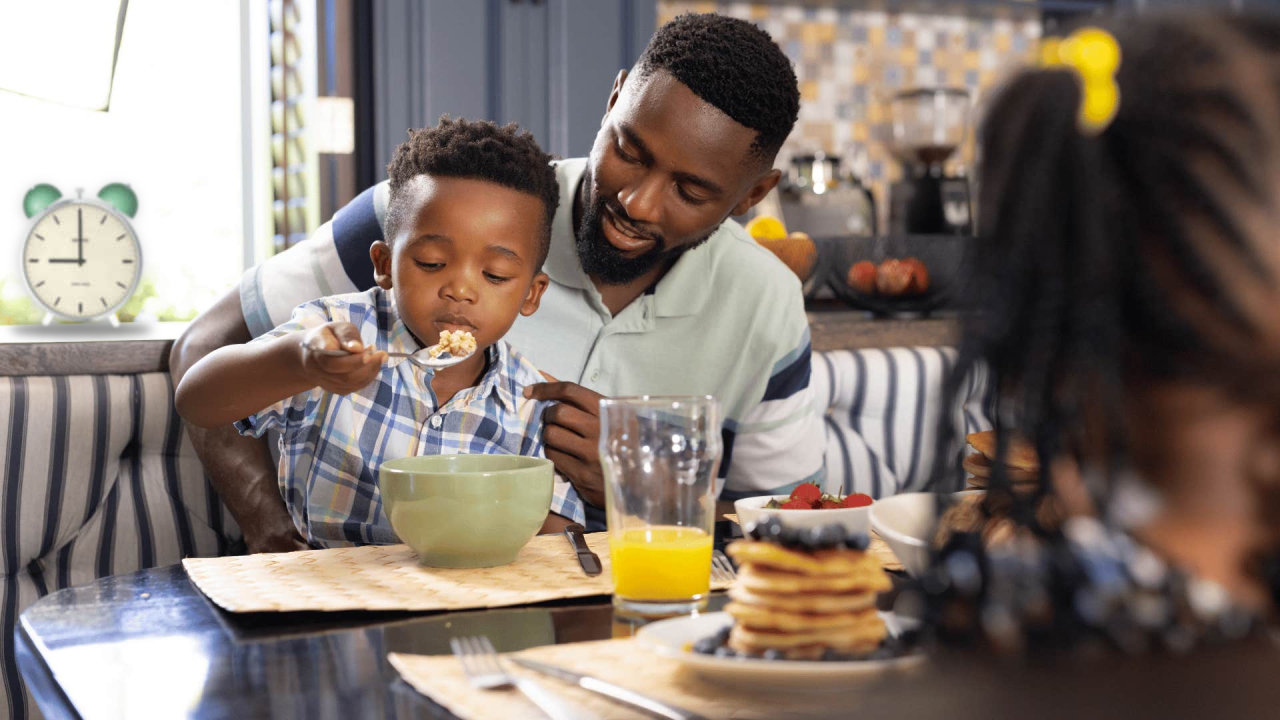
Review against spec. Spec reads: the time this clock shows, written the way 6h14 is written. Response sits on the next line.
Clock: 9h00
